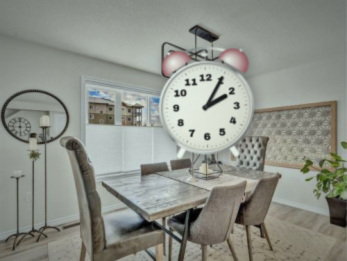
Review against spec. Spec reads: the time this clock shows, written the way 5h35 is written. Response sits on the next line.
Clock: 2h05
